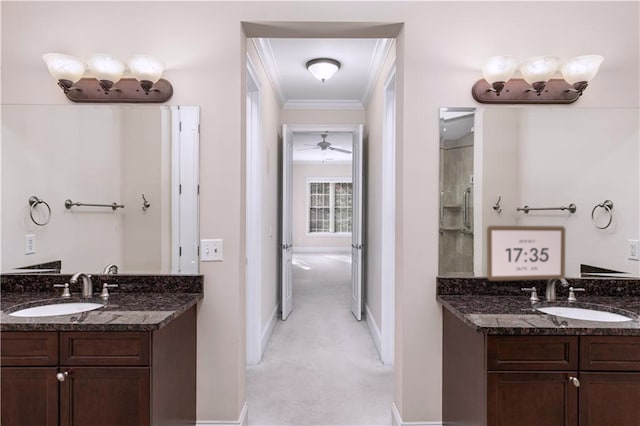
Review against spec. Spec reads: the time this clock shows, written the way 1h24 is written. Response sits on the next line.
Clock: 17h35
